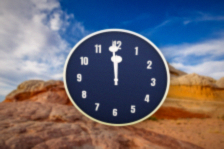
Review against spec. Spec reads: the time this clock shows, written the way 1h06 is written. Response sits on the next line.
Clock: 11h59
